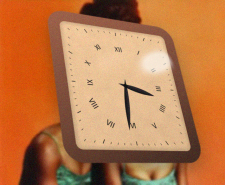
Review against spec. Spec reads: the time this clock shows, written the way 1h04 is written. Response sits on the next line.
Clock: 3h31
